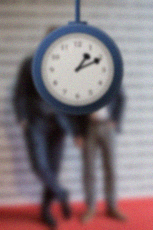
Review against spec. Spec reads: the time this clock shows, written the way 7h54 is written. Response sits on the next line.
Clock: 1h11
